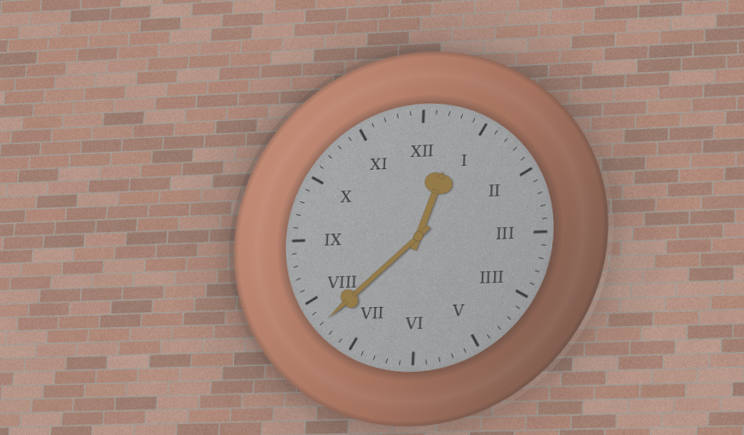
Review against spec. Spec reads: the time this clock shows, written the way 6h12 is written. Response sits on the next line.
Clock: 12h38
